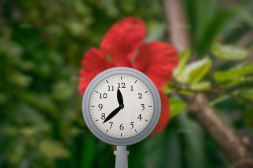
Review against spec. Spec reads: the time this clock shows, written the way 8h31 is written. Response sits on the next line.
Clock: 11h38
